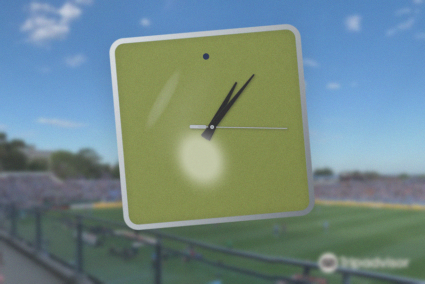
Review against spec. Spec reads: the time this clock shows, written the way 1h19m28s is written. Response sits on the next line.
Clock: 1h07m16s
